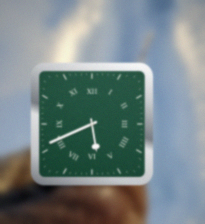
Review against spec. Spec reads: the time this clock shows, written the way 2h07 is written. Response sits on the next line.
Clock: 5h41
